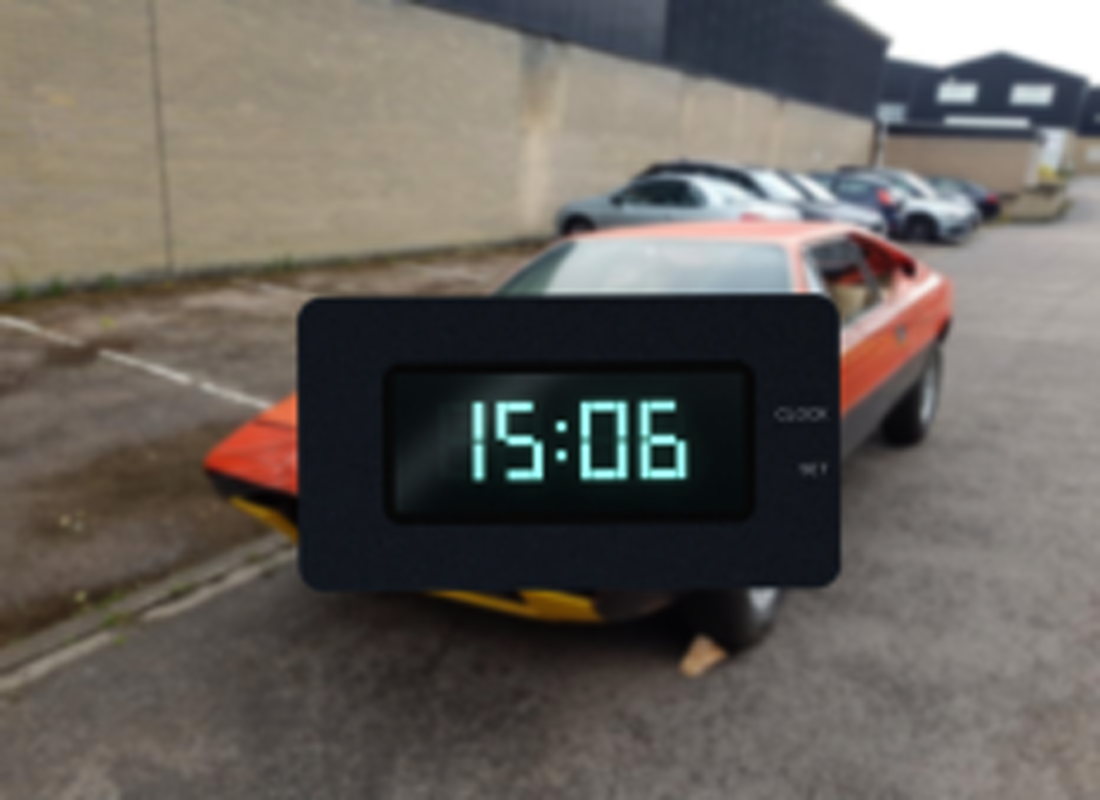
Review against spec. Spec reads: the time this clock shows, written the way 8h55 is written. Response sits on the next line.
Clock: 15h06
